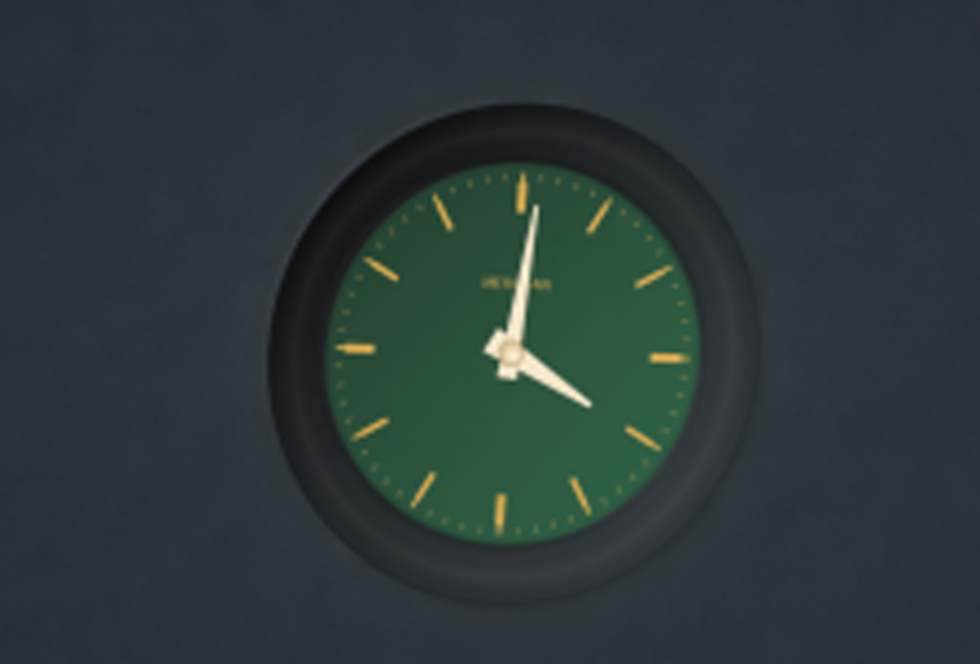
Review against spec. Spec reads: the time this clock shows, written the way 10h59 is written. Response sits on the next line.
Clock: 4h01
